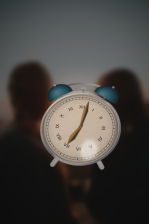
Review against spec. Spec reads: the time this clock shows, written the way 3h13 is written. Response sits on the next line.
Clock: 7h02
